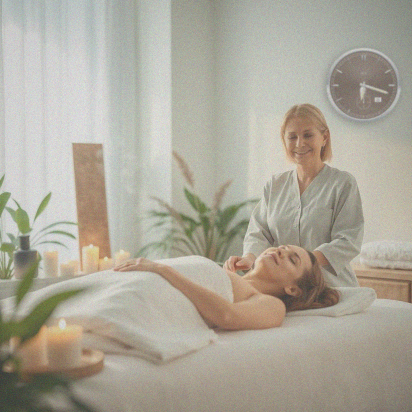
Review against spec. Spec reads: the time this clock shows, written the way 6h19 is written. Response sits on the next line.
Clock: 6h18
